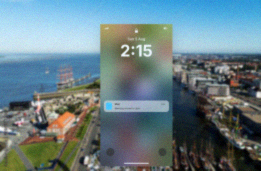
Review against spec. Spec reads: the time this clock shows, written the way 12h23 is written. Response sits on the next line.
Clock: 2h15
